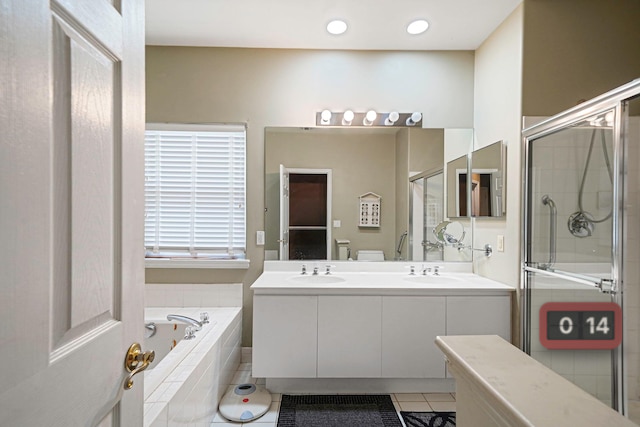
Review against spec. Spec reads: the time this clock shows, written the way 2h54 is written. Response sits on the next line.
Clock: 0h14
